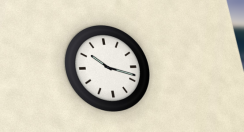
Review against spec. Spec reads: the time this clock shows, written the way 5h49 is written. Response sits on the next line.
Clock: 10h18
